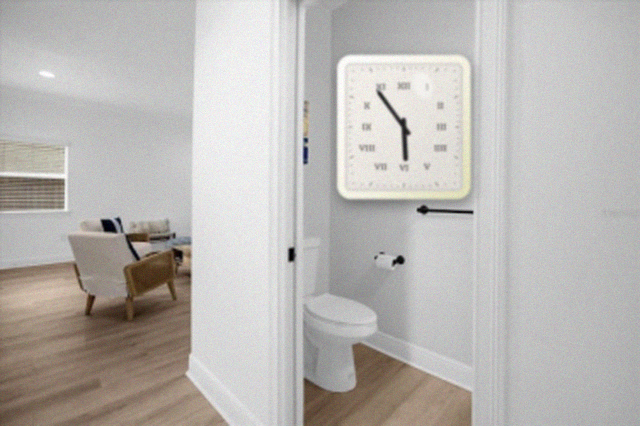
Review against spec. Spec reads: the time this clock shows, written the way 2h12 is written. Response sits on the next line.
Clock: 5h54
